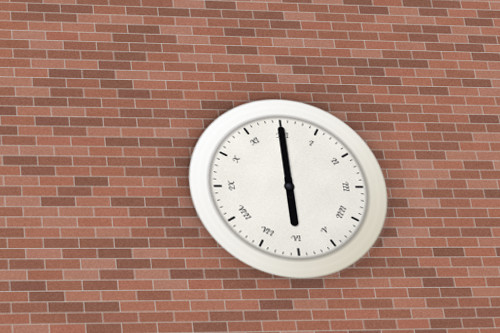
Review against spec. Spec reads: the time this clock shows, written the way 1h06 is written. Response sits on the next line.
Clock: 6h00
